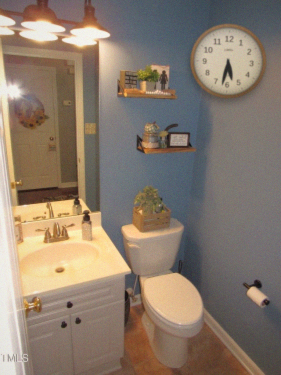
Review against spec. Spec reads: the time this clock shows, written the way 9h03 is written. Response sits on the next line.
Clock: 5h32
